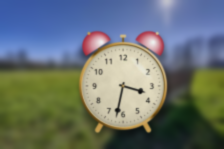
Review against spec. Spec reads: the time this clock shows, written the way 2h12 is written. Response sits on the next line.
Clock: 3h32
